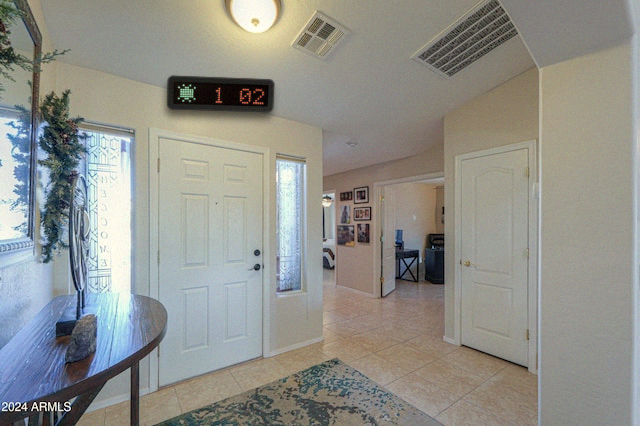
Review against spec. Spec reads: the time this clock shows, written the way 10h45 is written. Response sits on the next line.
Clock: 1h02
